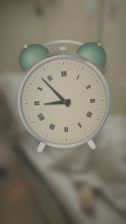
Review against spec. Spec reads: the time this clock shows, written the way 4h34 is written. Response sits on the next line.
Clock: 8h53
